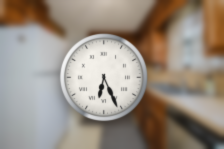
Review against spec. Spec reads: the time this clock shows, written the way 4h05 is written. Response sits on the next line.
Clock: 6h26
